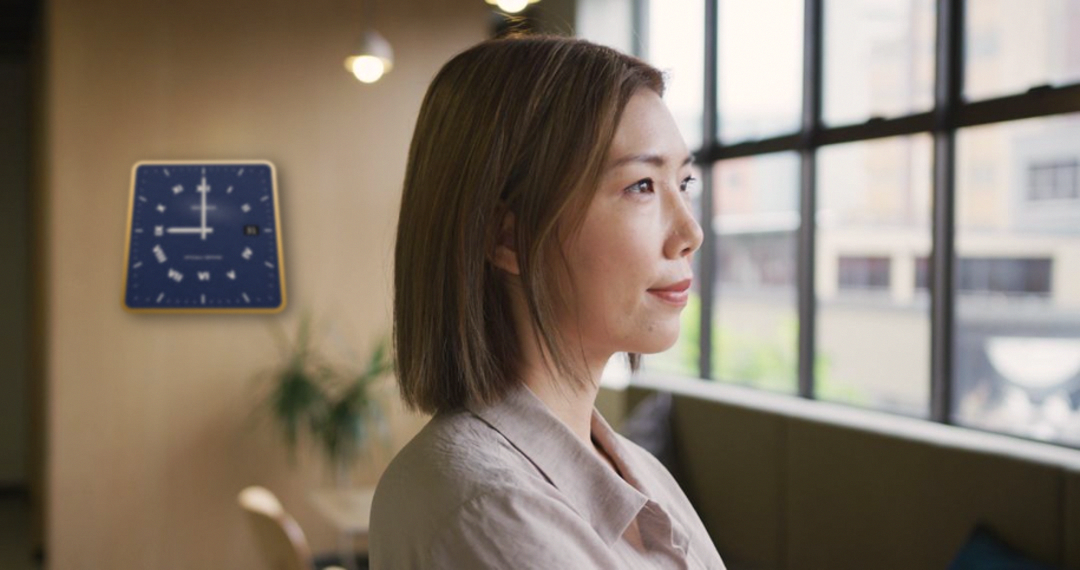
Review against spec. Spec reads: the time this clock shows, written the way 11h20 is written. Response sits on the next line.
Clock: 9h00
